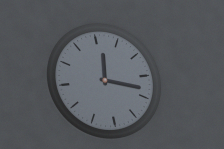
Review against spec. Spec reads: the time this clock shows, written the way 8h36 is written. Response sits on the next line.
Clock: 12h18
